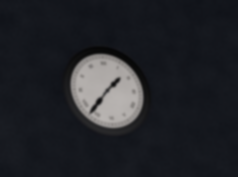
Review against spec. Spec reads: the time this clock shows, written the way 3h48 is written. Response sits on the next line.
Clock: 1h37
